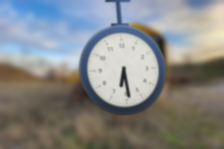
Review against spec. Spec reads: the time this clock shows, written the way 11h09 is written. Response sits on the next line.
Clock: 6h29
